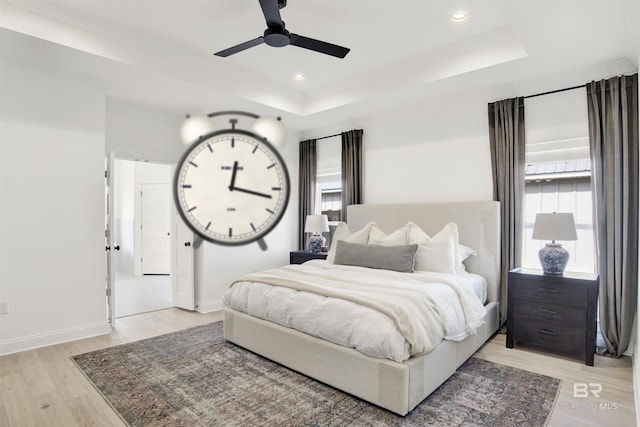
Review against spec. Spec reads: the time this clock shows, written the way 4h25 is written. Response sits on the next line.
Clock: 12h17
